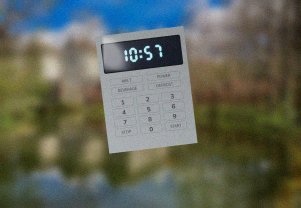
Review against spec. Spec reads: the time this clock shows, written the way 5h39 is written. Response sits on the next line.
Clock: 10h57
